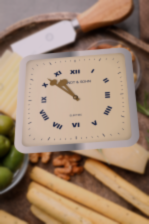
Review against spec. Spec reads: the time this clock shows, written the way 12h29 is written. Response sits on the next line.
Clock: 10h52
